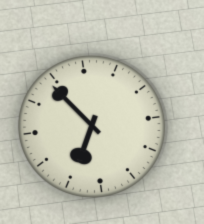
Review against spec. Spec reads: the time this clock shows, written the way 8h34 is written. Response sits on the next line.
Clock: 6h54
